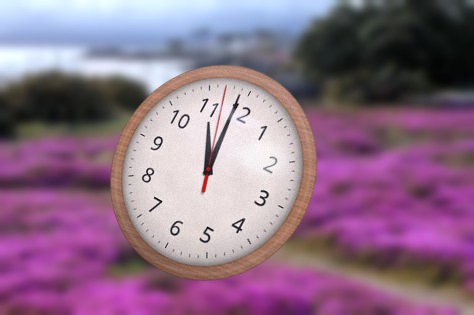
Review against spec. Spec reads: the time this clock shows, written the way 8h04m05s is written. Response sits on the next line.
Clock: 10h58m57s
